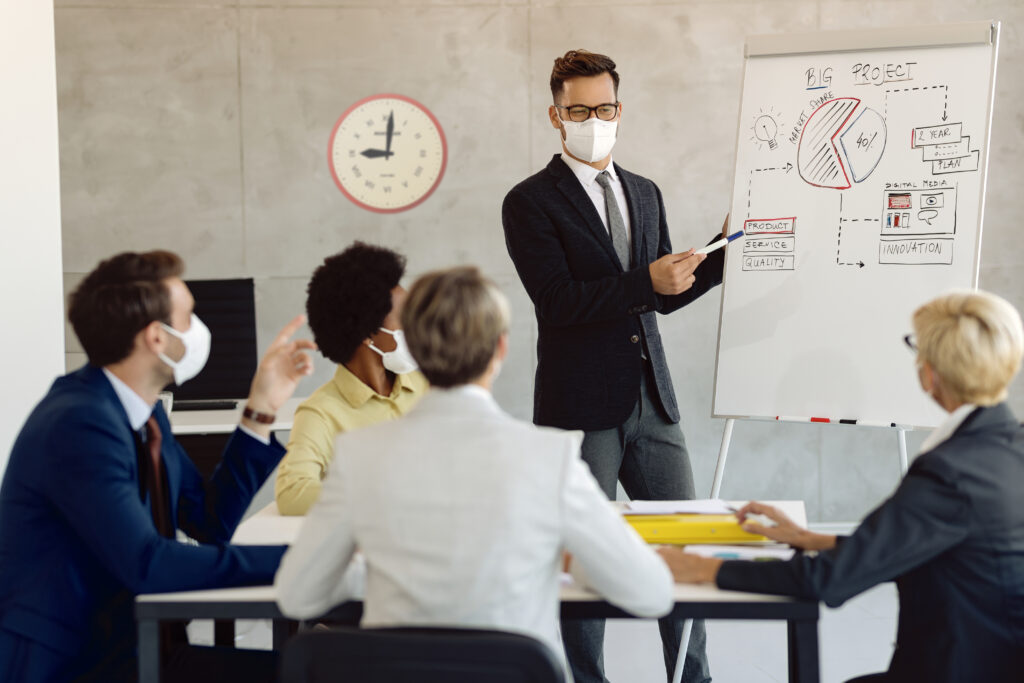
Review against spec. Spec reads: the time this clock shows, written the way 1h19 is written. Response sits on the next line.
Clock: 9h01
